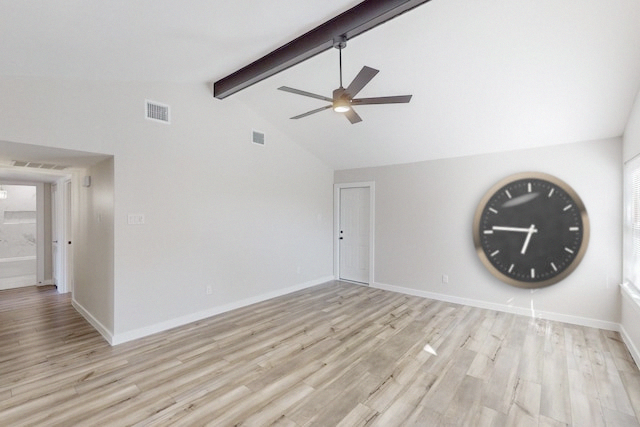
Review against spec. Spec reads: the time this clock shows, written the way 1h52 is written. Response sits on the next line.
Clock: 6h46
